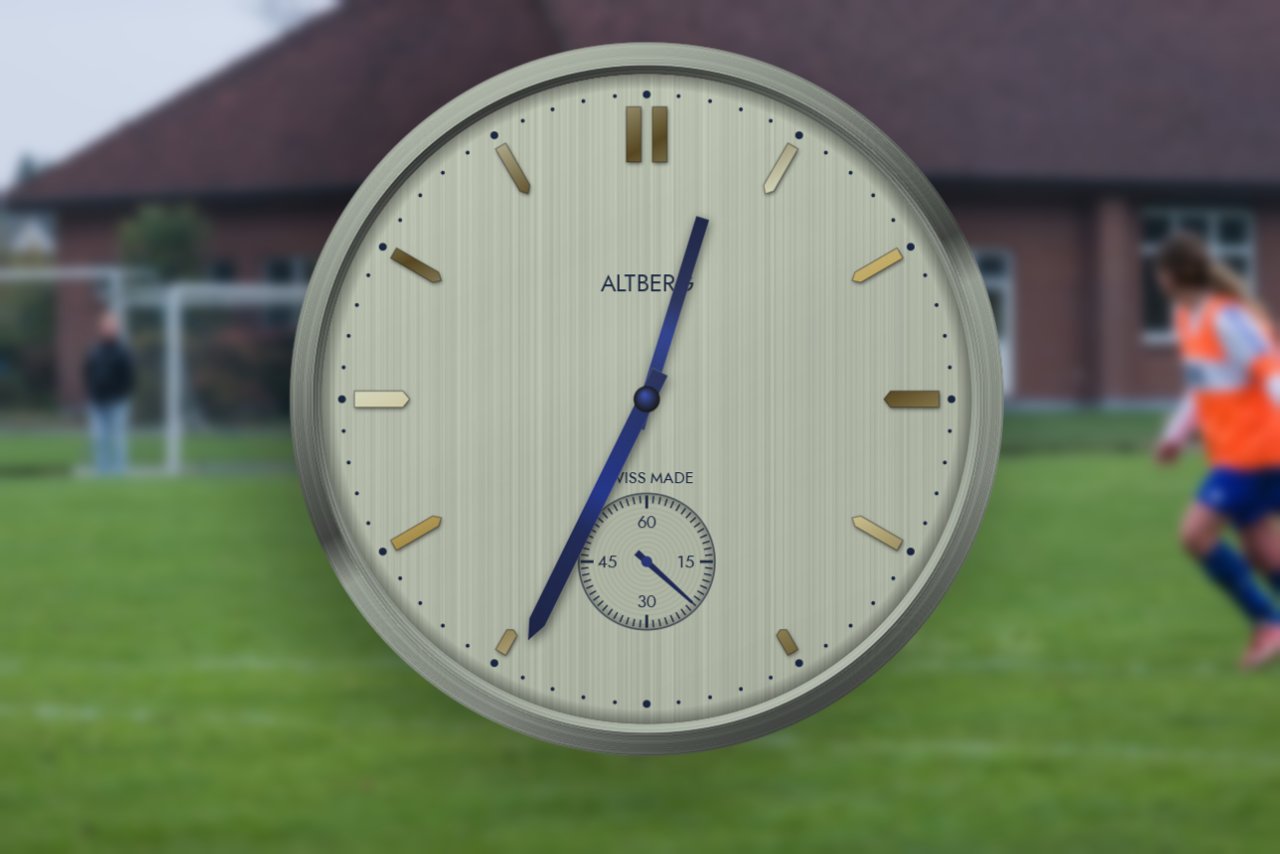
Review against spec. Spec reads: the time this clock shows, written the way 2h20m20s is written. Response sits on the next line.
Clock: 12h34m22s
